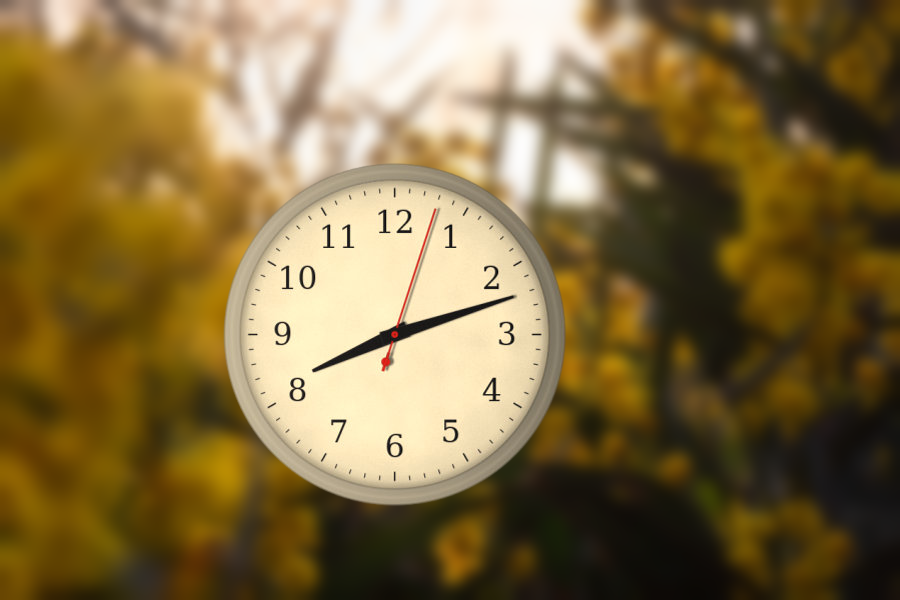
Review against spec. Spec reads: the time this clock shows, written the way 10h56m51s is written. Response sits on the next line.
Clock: 8h12m03s
